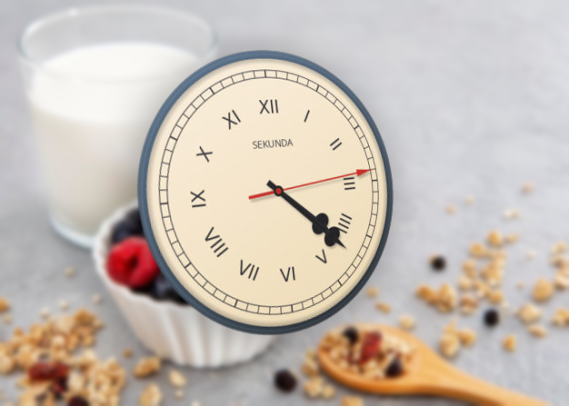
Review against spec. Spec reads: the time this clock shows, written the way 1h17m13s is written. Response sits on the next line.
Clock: 4h22m14s
